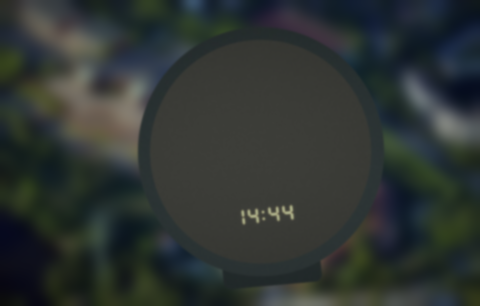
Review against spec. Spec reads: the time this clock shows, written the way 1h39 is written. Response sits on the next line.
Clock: 14h44
